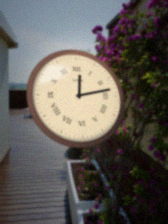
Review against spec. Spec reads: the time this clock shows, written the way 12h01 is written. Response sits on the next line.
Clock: 12h13
